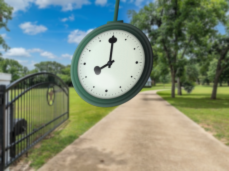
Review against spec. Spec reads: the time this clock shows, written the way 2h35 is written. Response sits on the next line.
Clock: 8h00
